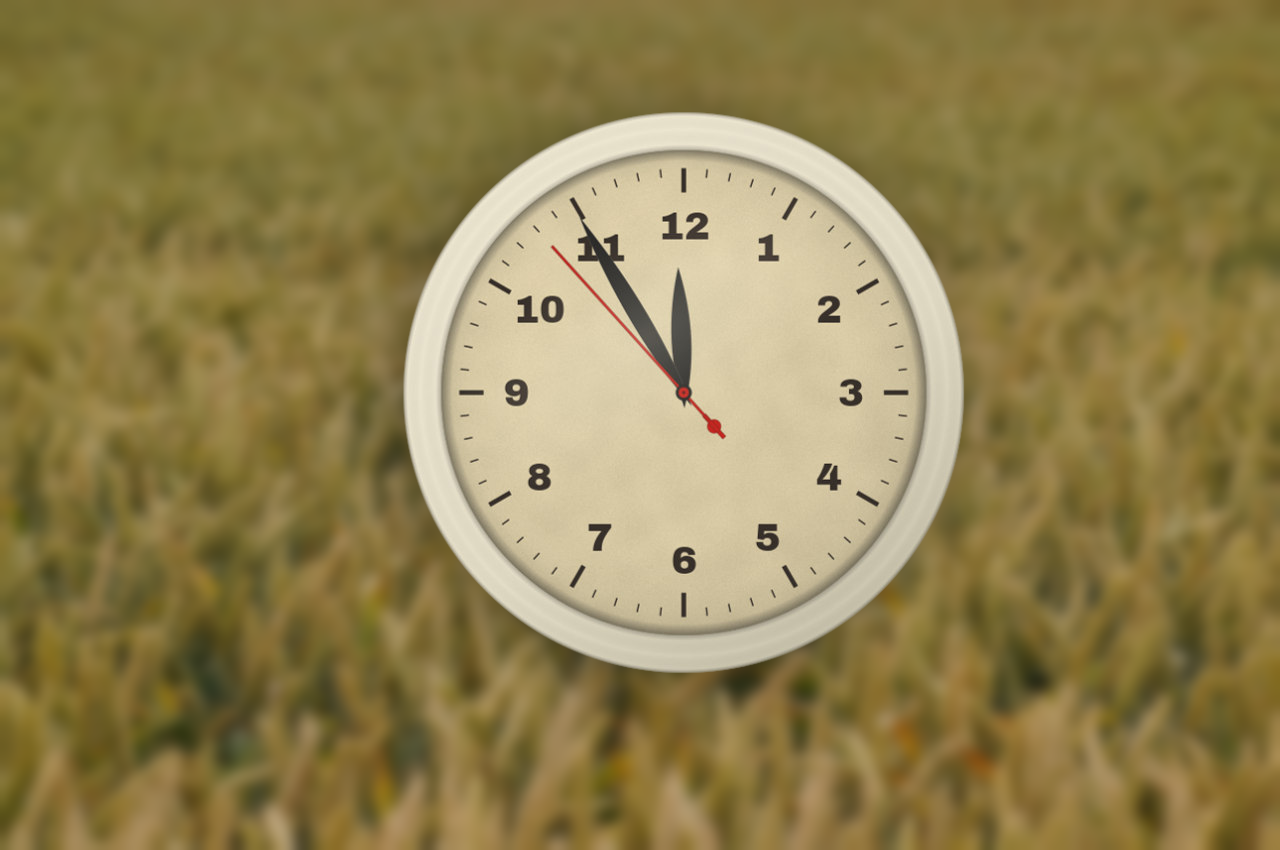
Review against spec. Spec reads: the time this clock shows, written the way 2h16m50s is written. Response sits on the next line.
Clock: 11h54m53s
